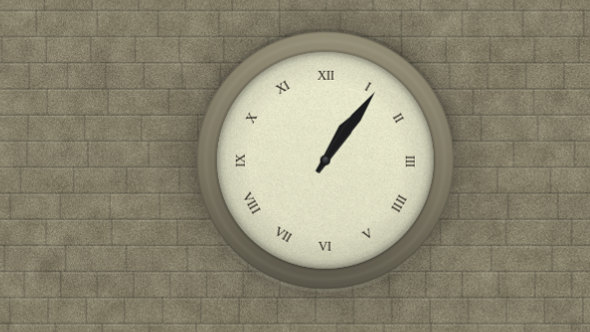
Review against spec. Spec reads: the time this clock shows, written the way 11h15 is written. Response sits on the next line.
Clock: 1h06
